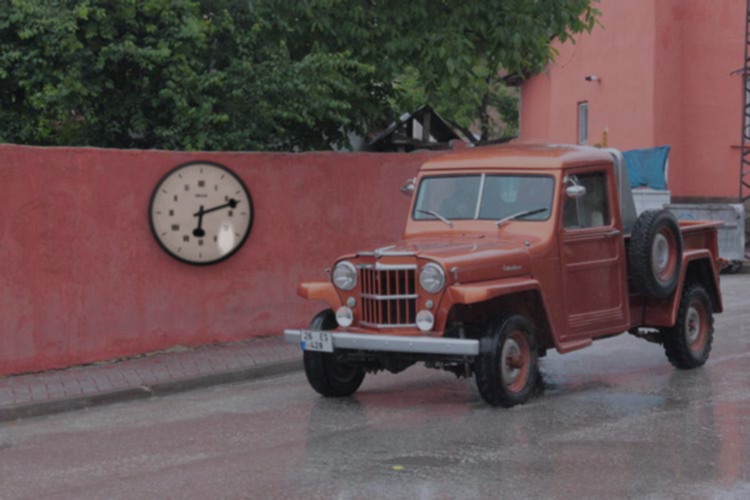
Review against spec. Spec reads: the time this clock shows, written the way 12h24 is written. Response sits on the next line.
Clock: 6h12
